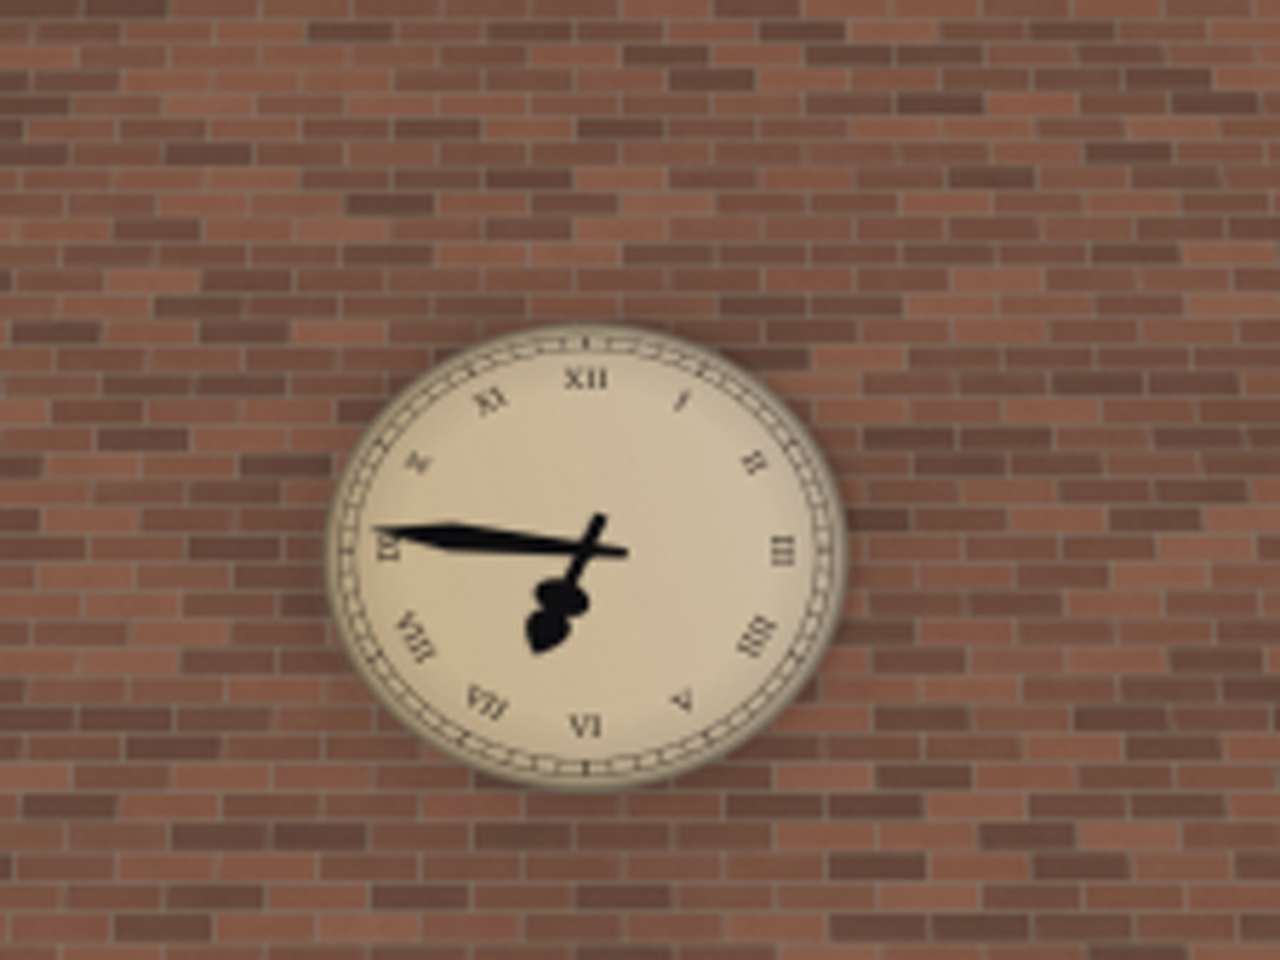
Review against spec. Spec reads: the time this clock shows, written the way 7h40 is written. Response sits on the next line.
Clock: 6h46
